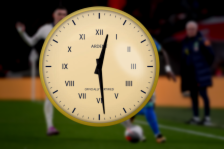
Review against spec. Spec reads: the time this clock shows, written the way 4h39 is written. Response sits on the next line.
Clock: 12h29
